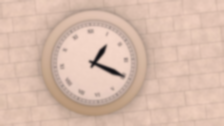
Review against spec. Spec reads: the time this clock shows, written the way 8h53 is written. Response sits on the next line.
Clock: 1h20
